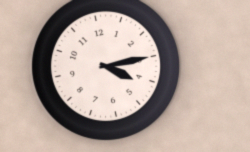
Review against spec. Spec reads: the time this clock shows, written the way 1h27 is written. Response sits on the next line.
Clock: 4h15
